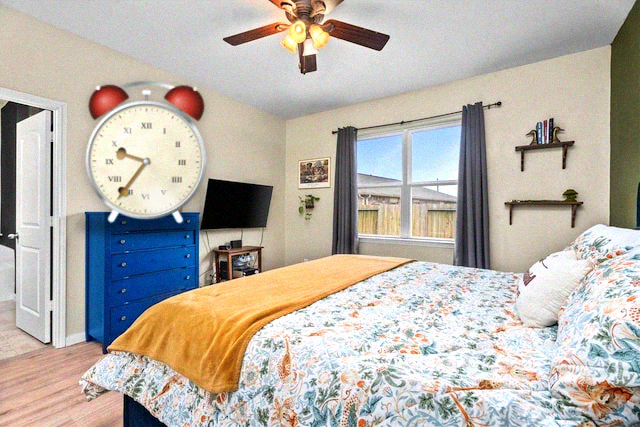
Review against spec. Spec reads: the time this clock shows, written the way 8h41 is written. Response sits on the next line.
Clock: 9h36
